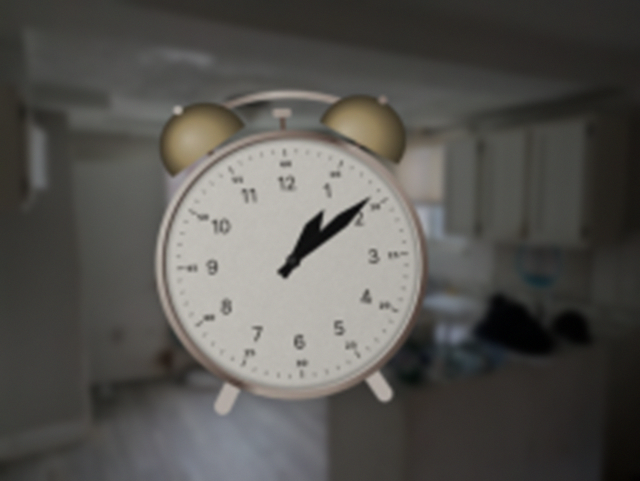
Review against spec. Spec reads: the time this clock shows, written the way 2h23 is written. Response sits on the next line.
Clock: 1h09
